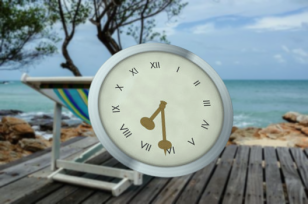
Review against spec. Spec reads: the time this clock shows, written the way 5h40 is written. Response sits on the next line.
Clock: 7h31
